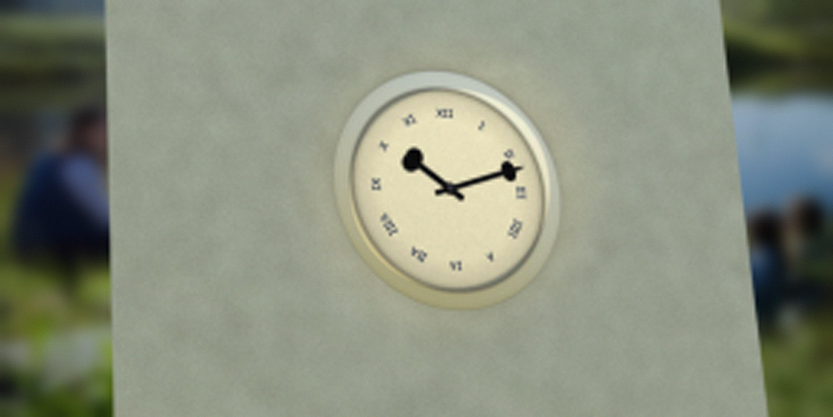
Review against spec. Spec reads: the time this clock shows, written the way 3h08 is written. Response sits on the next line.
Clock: 10h12
